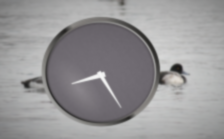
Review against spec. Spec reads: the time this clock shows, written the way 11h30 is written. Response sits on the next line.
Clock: 8h25
